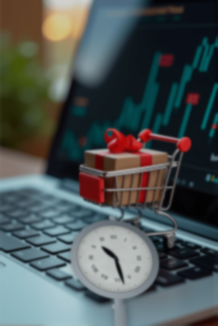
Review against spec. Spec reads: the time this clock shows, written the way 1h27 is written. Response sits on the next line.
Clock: 10h28
